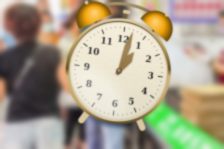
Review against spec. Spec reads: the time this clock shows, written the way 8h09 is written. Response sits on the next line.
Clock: 1h02
